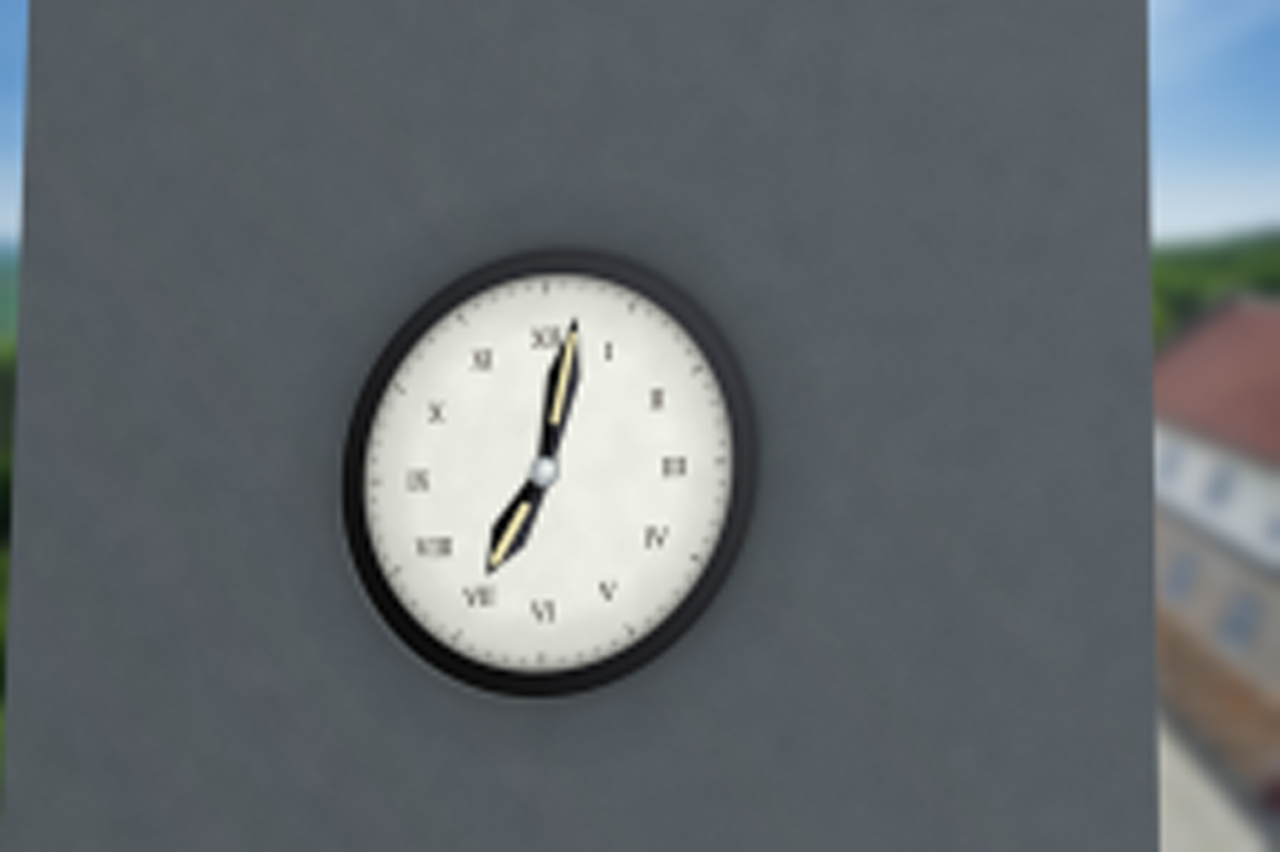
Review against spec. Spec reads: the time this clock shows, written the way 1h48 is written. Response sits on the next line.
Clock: 7h02
